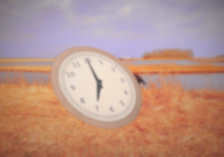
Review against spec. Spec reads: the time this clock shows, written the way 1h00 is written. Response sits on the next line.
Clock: 7h00
